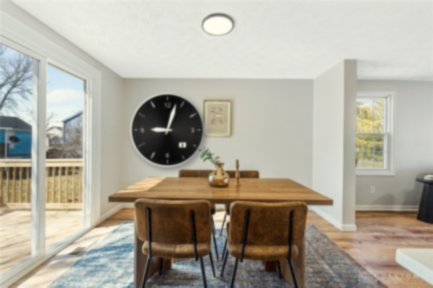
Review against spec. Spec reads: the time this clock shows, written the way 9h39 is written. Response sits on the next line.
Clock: 9h03
